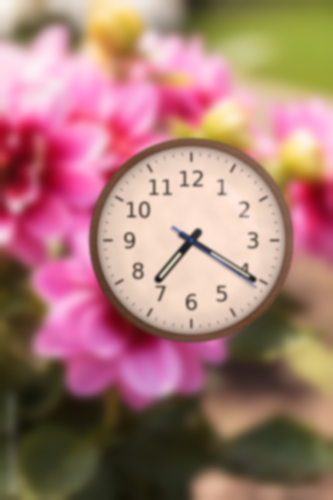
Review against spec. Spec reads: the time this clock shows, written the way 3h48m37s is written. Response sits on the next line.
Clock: 7h20m21s
